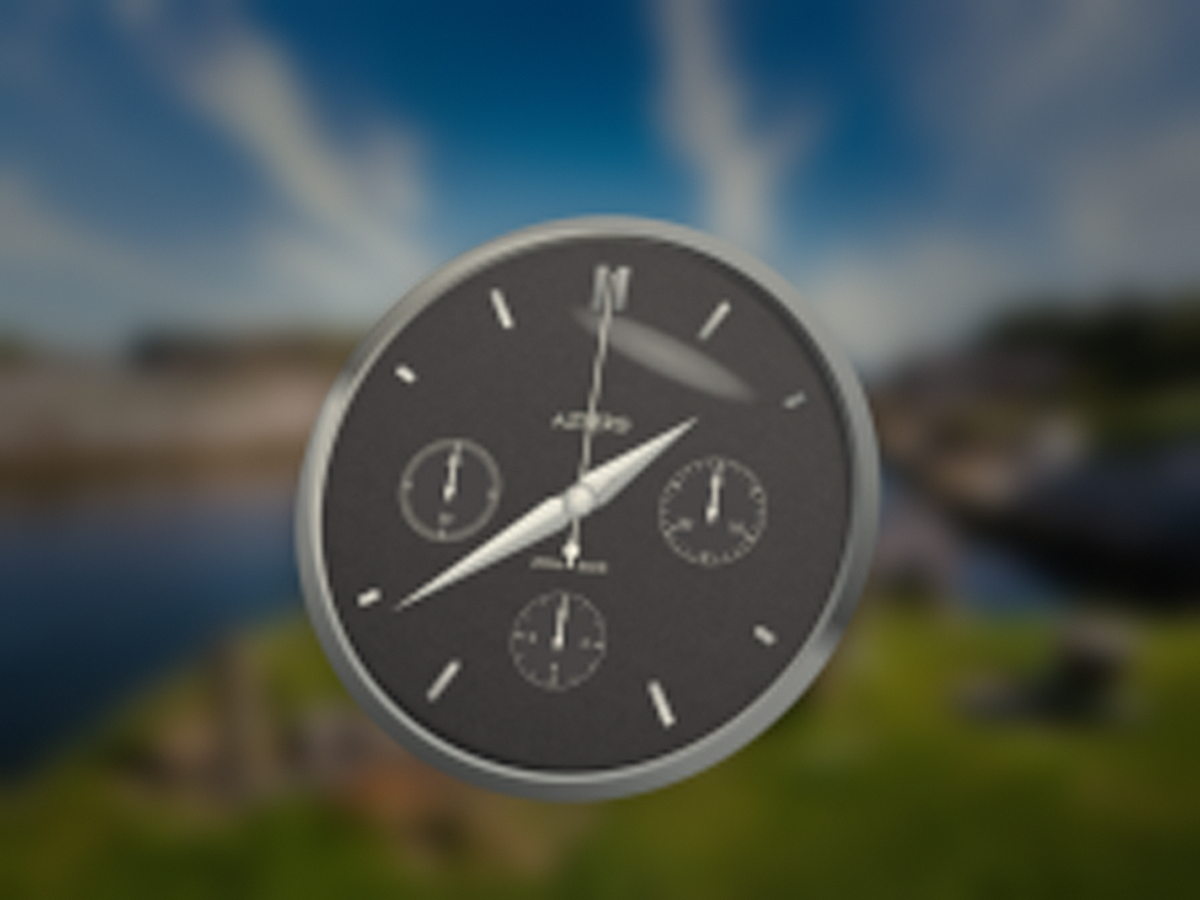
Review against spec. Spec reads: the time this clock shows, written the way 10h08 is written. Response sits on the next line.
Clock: 1h39
